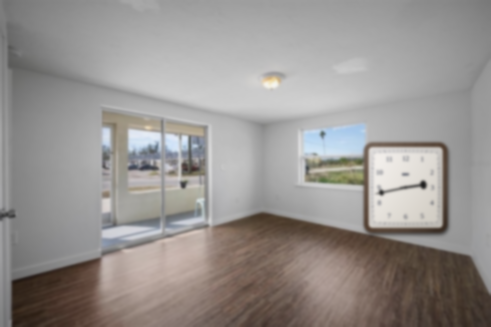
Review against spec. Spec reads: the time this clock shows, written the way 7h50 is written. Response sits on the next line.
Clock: 2h43
